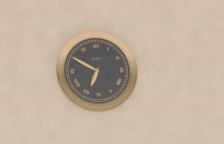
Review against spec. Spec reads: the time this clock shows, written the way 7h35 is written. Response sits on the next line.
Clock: 6h50
